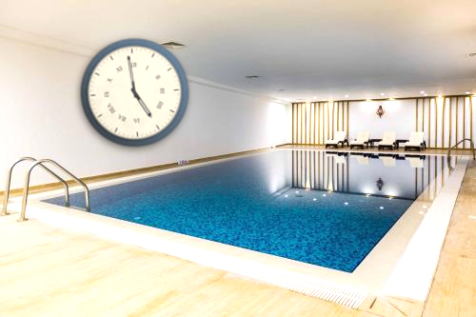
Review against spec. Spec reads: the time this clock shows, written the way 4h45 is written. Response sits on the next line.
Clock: 4h59
